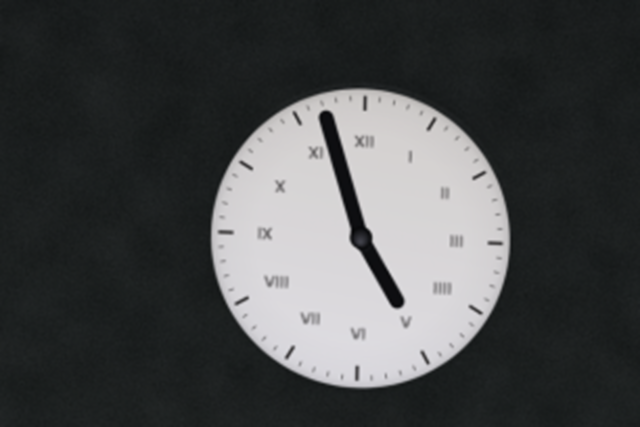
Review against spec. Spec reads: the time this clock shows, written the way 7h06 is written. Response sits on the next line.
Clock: 4h57
